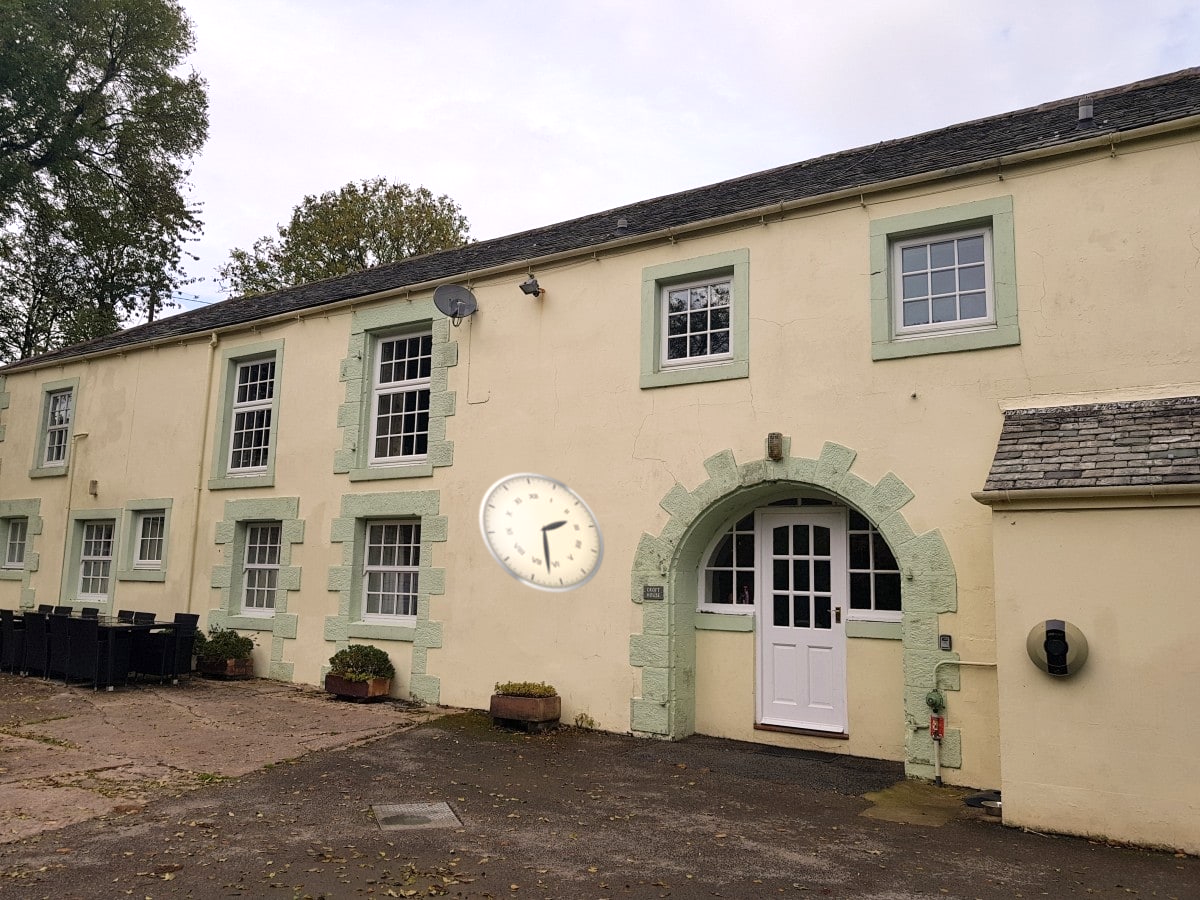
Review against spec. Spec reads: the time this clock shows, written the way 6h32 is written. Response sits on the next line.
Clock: 2h32
